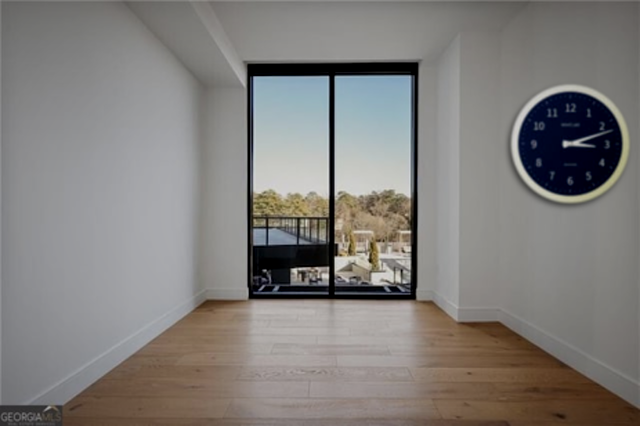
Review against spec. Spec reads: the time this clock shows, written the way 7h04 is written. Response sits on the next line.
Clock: 3h12
